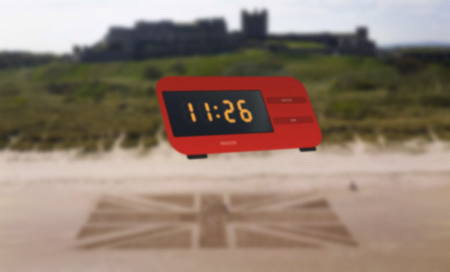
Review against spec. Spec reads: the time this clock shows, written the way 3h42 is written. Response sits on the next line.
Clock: 11h26
